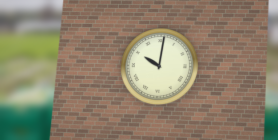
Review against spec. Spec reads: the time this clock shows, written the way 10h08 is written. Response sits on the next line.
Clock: 10h01
